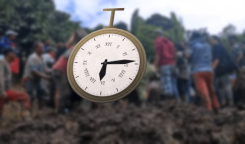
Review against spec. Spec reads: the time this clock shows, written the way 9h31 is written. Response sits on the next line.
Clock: 6h14
